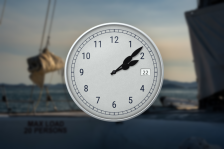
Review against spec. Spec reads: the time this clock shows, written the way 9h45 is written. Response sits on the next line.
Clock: 2h08
